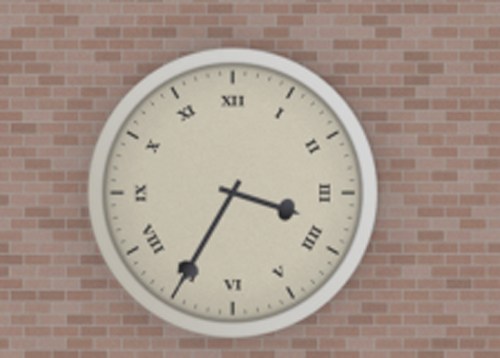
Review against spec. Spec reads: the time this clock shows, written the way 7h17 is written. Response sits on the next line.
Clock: 3h35
